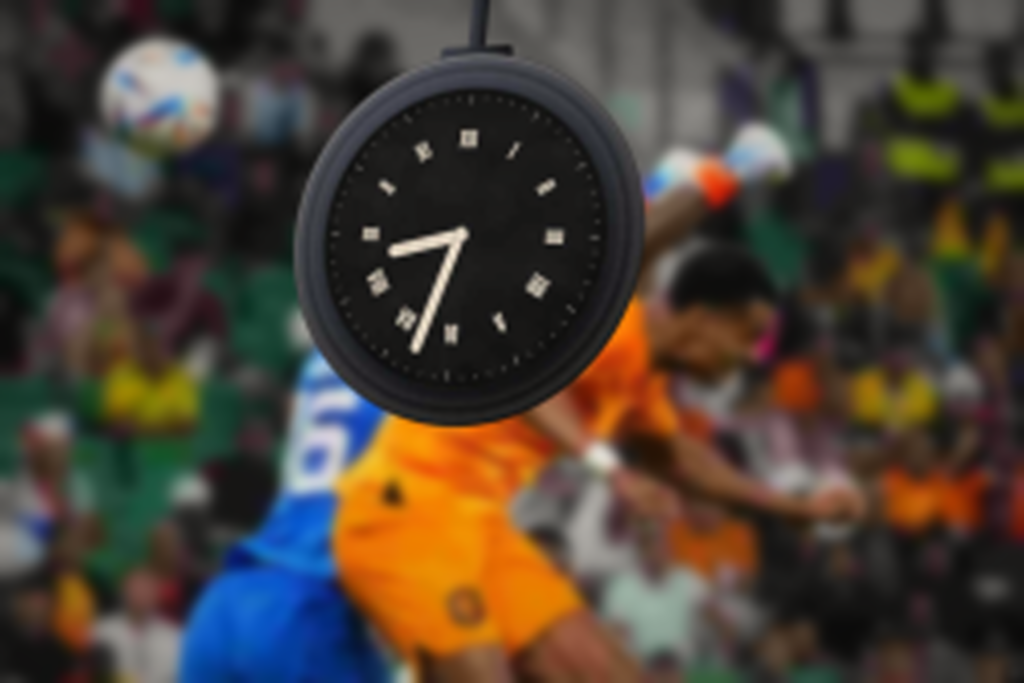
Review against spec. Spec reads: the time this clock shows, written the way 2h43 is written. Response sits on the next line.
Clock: 8h33
